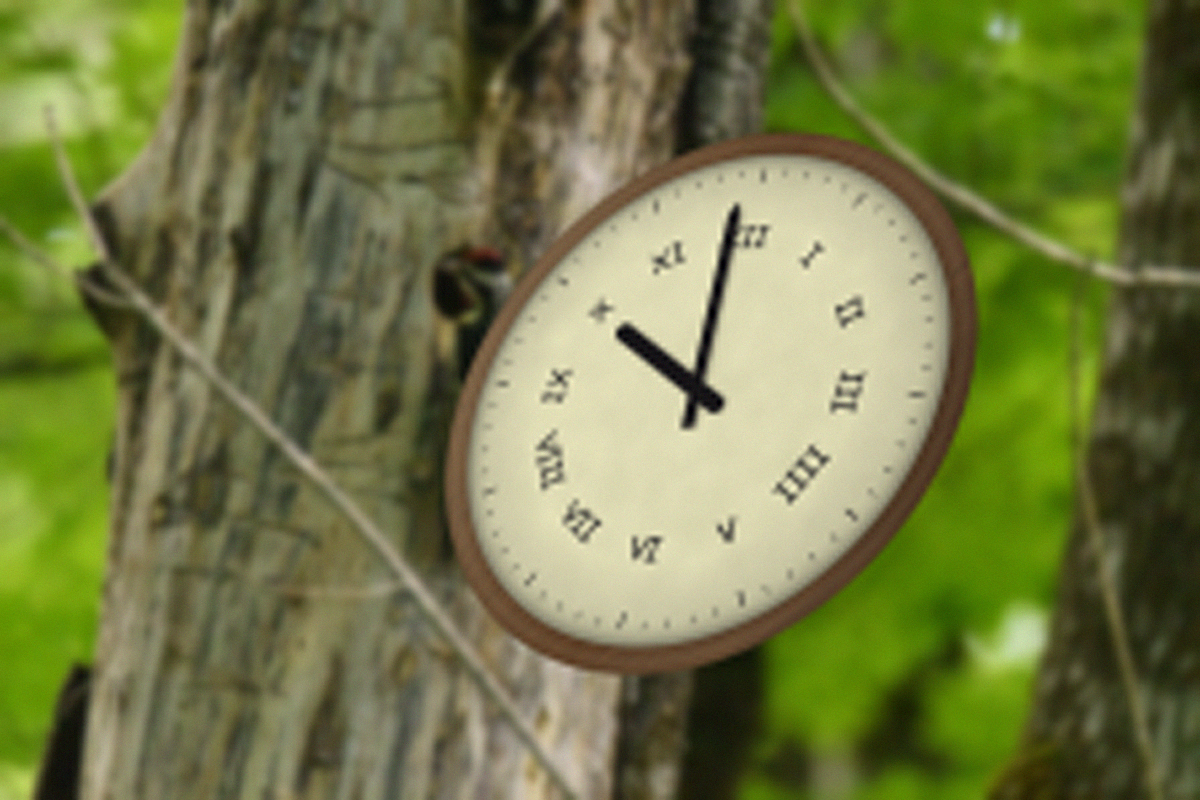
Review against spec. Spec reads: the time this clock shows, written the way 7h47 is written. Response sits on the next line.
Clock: 9h59
